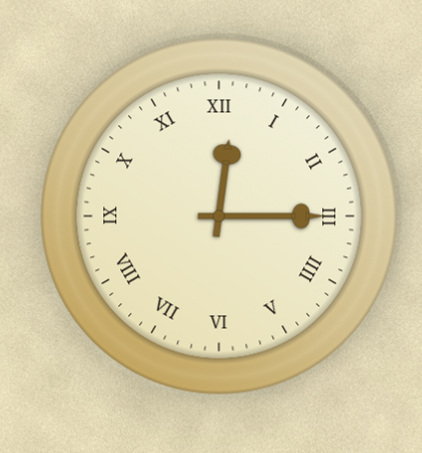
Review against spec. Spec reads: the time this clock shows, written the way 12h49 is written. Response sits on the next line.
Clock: 12h15
